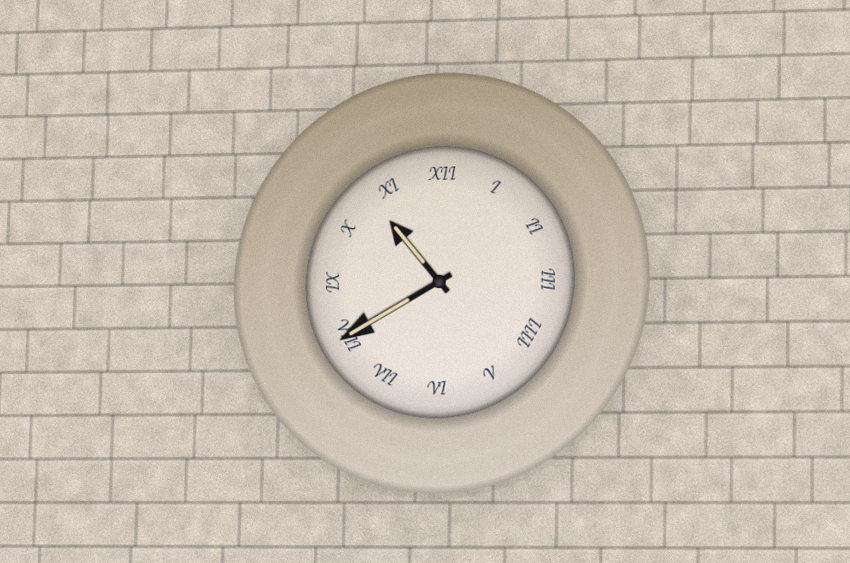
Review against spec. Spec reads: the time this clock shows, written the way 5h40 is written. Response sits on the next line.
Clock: 10h40
